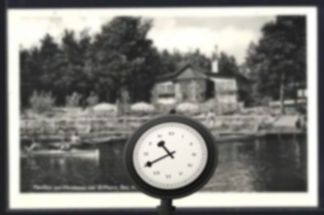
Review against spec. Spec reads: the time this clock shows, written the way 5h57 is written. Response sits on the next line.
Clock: 10h40
